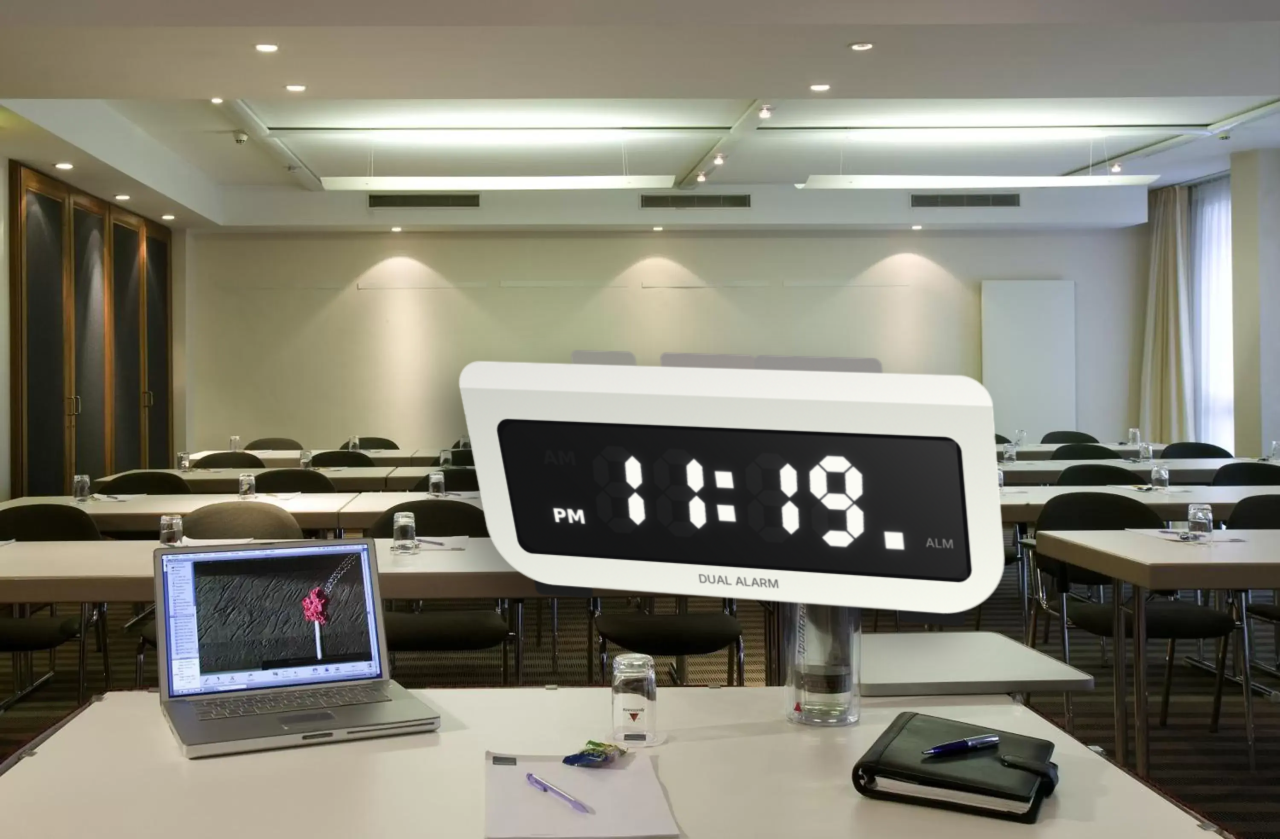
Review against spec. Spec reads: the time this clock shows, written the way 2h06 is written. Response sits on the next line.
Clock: 11h19
